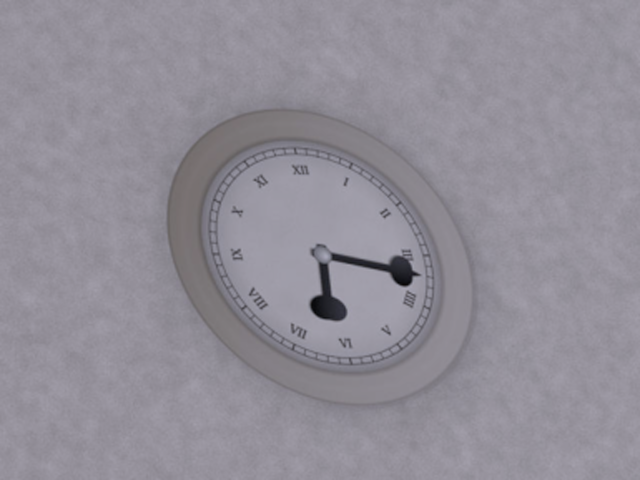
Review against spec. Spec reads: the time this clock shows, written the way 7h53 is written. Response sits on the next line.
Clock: 6h17
